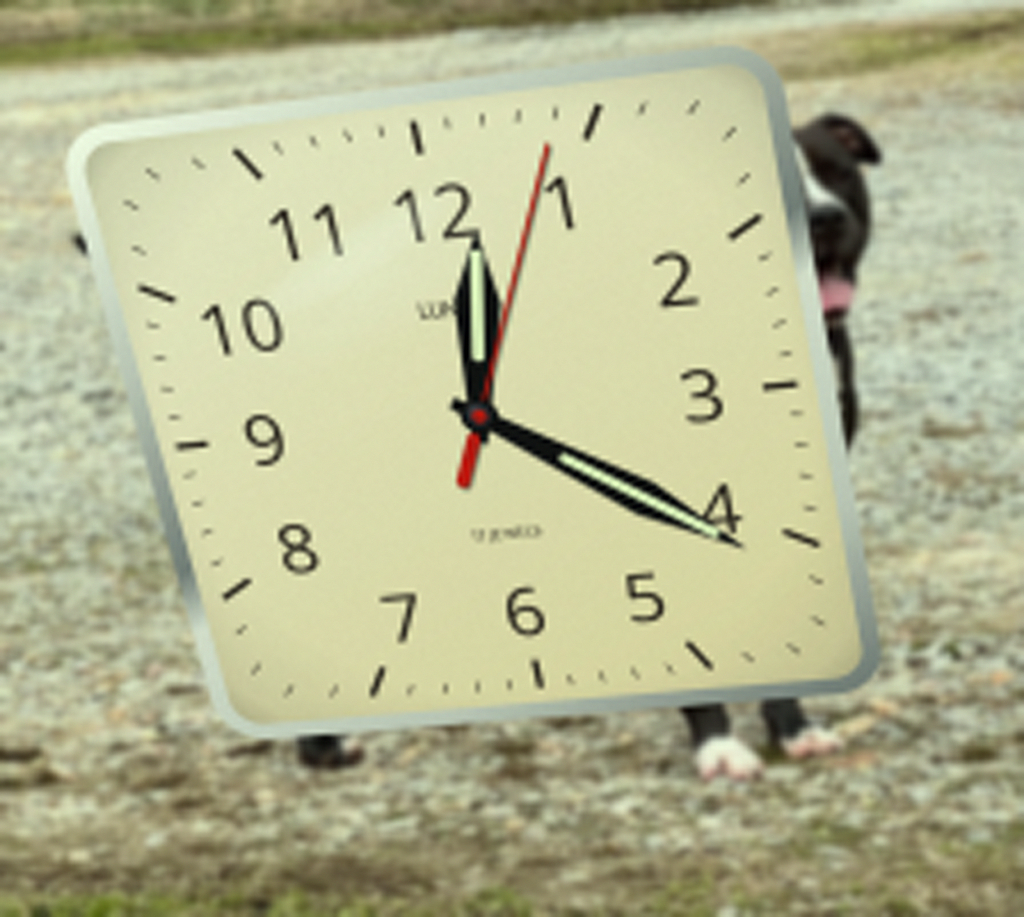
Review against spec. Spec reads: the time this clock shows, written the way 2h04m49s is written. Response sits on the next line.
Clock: 12h21m04s
